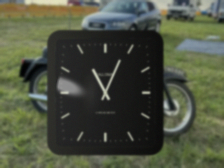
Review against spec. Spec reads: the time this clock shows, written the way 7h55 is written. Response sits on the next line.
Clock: 11h04
